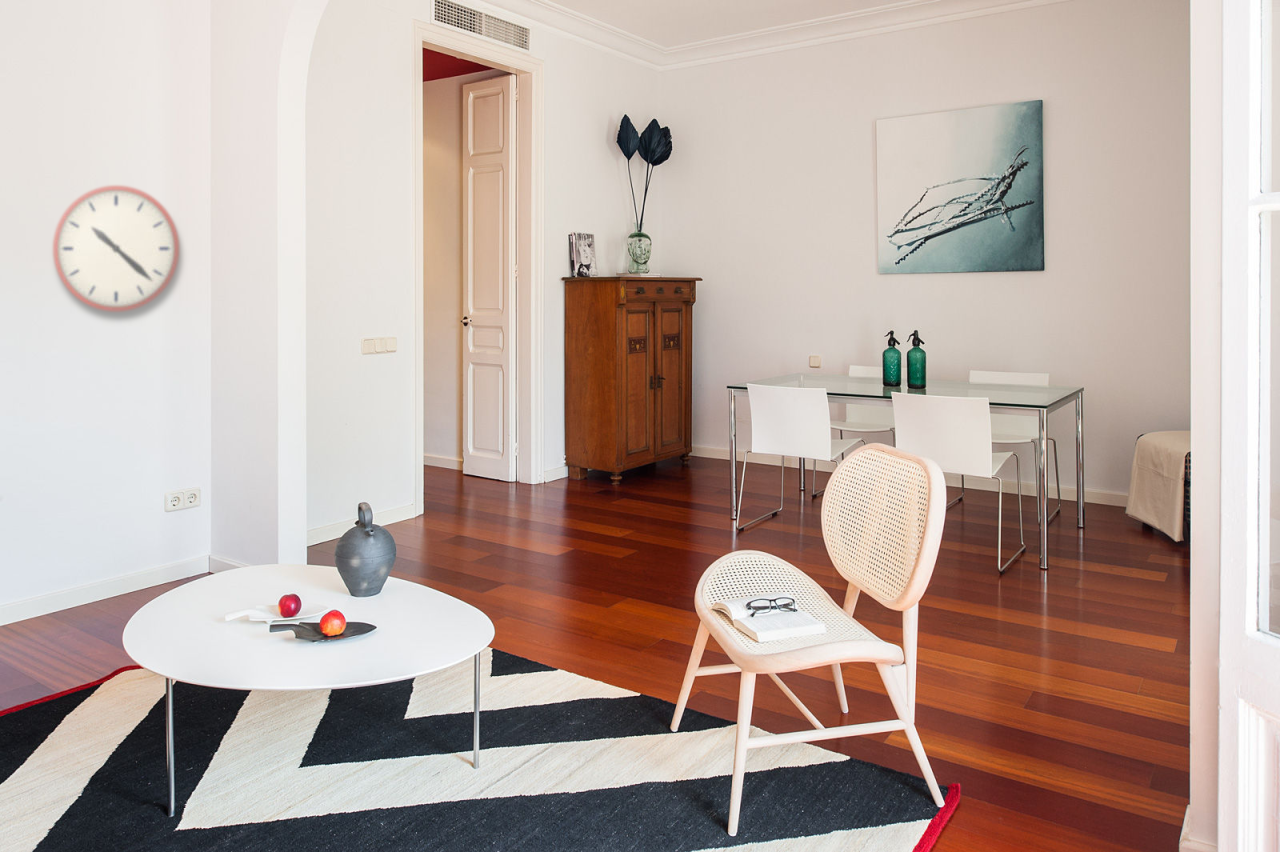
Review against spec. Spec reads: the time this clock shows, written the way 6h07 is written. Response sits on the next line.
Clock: 10h22
